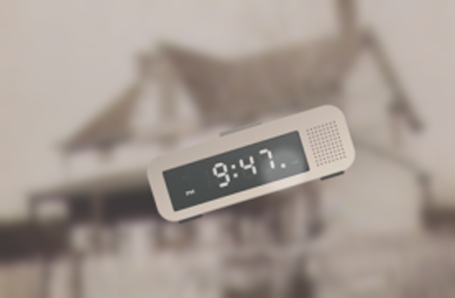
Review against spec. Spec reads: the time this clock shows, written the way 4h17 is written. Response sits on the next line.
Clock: 9h47
